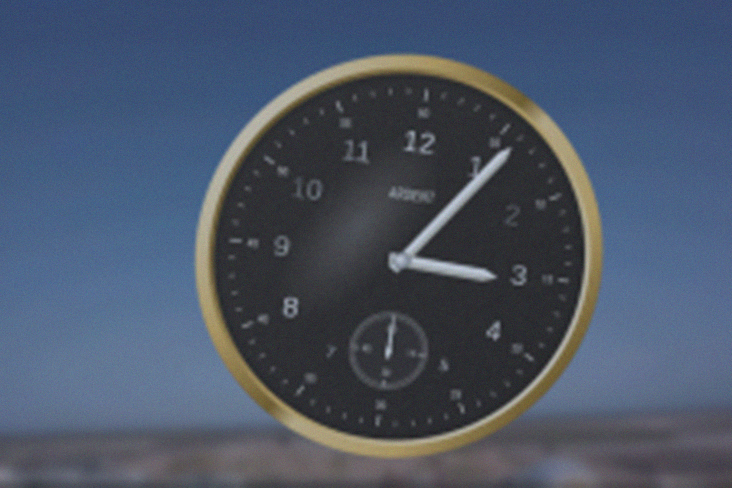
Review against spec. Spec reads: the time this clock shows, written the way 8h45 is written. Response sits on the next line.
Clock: 3h06
